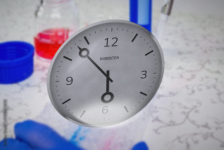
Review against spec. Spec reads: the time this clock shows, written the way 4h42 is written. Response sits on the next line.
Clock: 5h53
